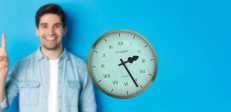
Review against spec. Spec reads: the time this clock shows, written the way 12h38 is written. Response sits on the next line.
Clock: 2h26
